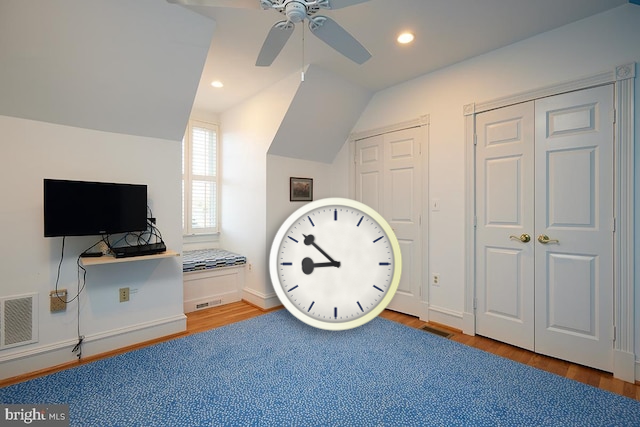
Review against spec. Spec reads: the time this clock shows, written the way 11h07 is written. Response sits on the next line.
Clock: 8h52
